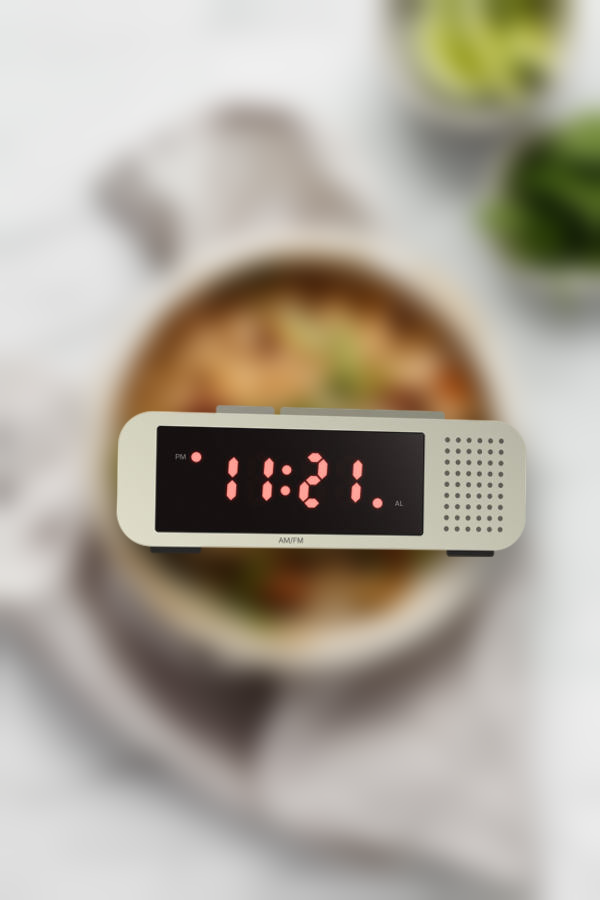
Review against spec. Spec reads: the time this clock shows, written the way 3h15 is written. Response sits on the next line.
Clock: 11h21
